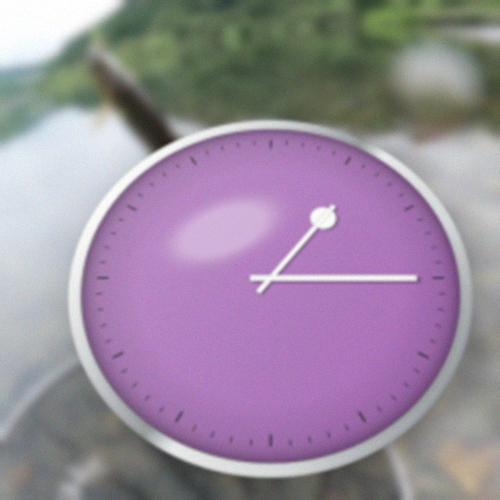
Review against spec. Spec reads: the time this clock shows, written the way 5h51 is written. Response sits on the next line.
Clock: 1h15
